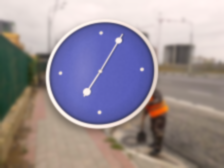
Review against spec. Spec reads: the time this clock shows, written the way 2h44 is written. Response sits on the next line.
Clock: 7h05
